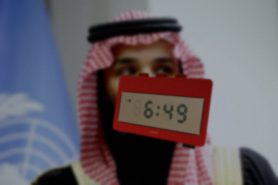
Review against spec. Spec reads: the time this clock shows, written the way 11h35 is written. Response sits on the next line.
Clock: 6h49
